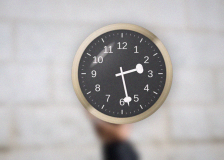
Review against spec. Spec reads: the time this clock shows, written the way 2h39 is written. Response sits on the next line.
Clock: 2h28
